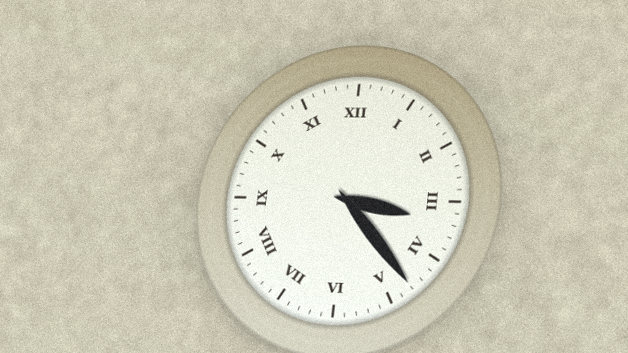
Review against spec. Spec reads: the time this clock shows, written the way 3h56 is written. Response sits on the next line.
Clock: 3h23
